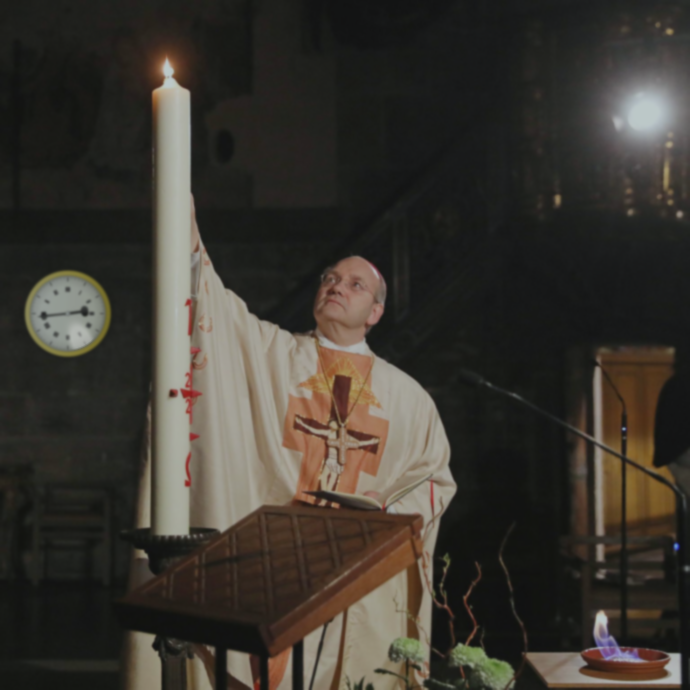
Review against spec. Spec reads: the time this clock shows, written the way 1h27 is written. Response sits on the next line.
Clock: 2h44
